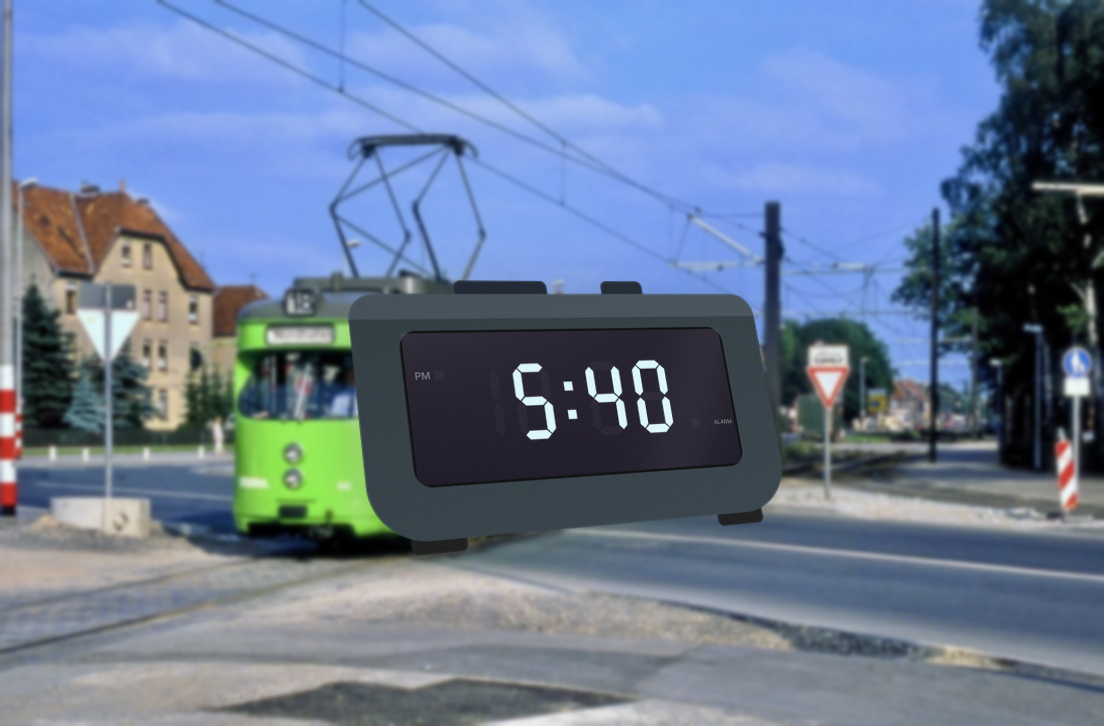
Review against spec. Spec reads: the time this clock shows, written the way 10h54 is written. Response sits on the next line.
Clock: 5h40
